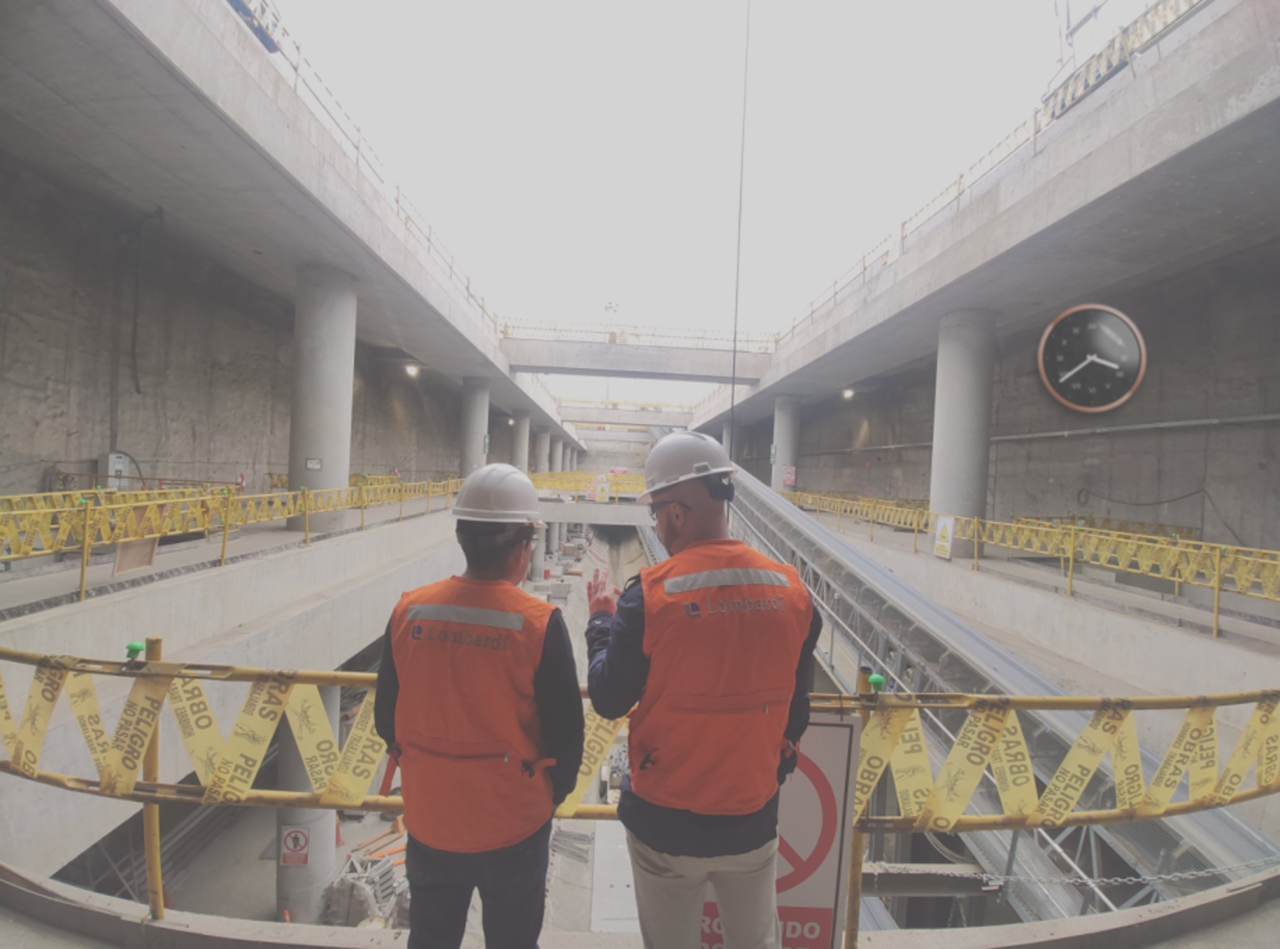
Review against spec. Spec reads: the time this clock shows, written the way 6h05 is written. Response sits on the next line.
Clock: 3h39
